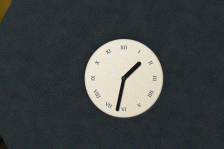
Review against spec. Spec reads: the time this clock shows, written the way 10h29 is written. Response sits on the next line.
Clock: 1h32
